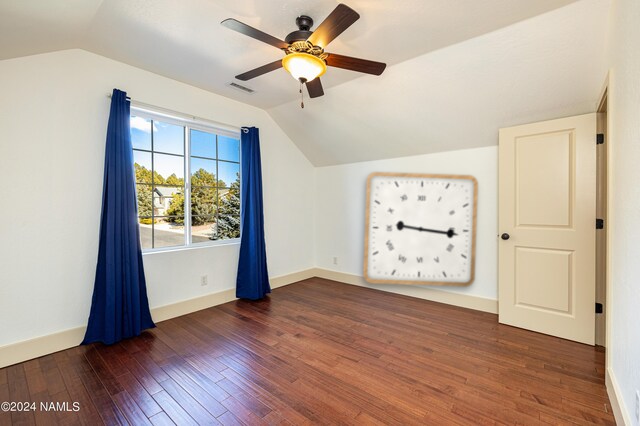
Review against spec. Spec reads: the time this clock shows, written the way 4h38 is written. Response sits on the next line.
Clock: 9h16
